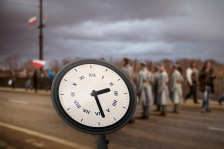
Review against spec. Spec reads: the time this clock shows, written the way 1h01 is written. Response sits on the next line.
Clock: 2h28
